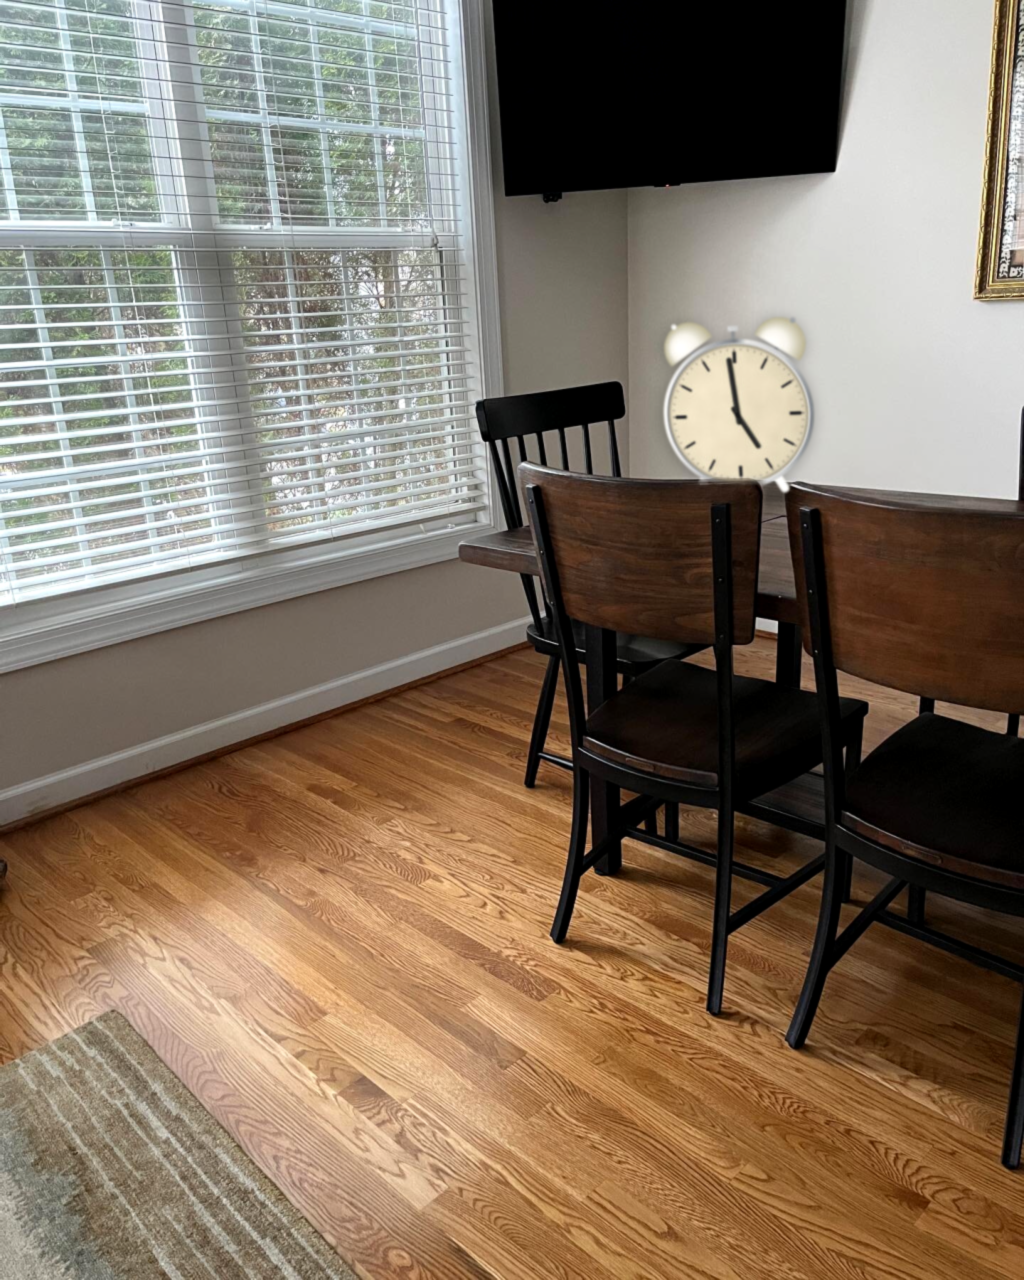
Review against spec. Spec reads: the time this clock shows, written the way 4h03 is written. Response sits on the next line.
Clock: 4h59
